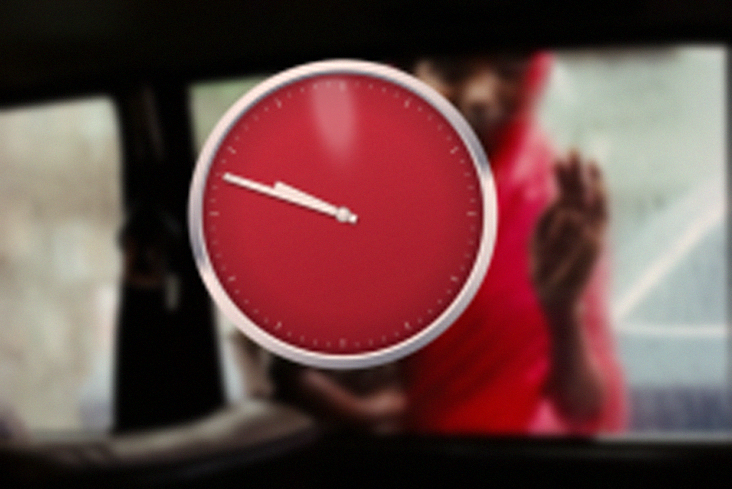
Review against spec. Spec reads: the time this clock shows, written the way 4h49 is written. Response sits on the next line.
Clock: 9h48
